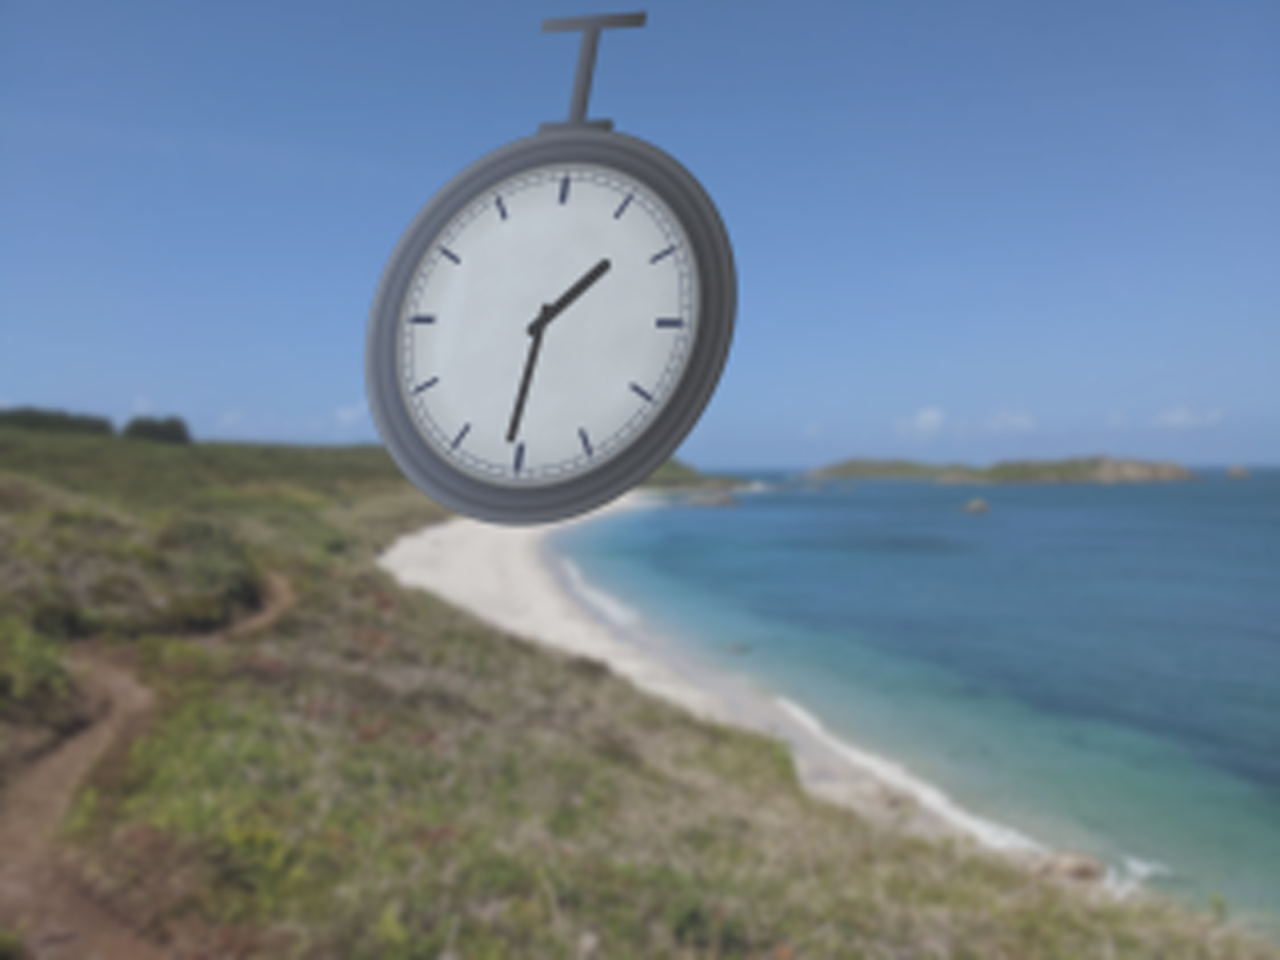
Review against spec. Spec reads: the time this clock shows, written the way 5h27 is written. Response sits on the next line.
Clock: 1h31
